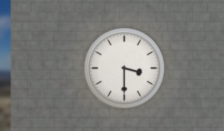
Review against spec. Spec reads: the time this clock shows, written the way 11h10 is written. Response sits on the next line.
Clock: 3h30
